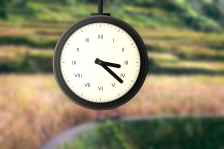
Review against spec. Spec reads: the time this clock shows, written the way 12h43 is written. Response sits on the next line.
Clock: 3h22
